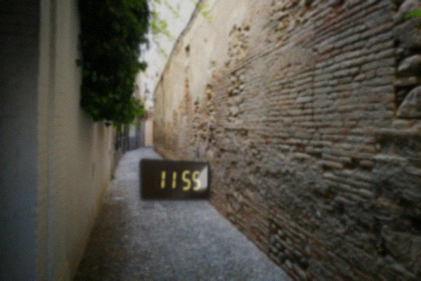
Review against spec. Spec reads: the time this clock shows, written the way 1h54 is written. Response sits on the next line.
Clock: 11h55
